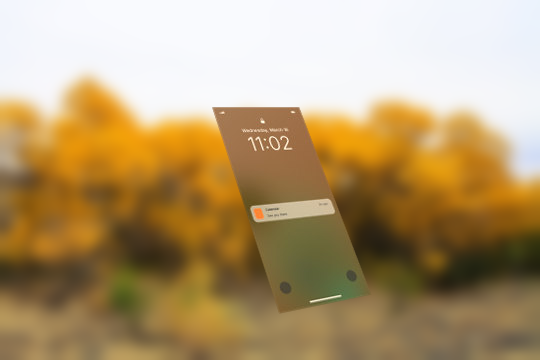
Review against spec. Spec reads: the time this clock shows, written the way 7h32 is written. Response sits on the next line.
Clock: 11h02
